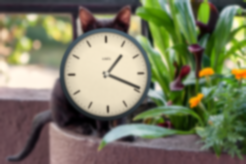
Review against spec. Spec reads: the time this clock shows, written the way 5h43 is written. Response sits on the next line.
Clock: 1h19
